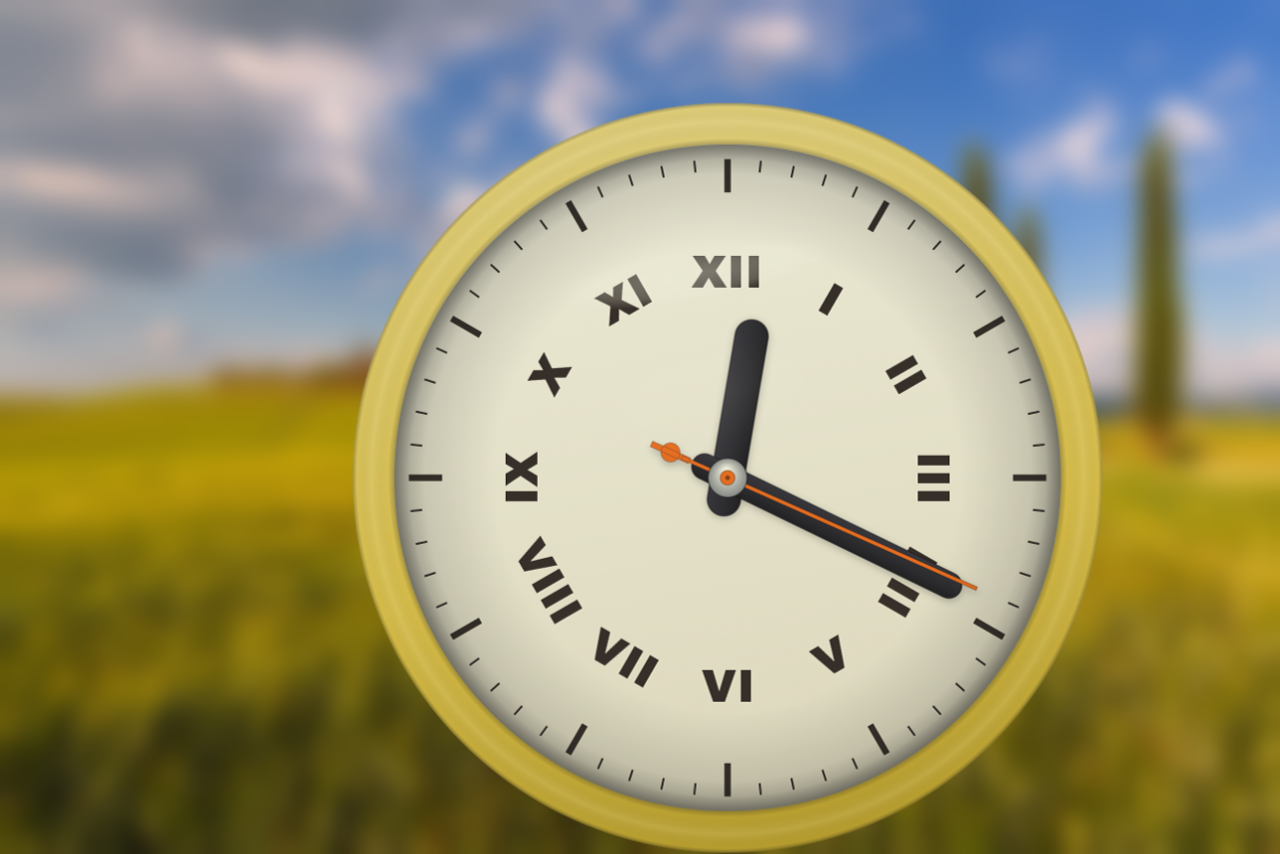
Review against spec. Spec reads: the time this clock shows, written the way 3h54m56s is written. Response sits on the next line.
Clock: 12h19m19s
